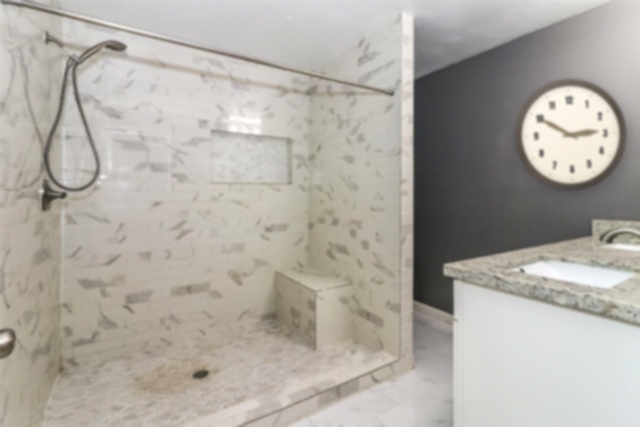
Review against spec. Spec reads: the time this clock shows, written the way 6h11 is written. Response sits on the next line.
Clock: 2h50
